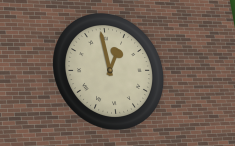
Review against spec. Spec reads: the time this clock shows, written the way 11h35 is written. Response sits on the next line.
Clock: 12h59
